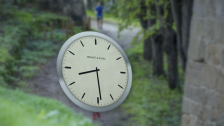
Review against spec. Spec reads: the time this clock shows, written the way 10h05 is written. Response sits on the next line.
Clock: 8h29
